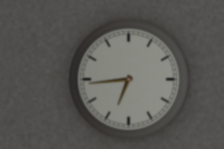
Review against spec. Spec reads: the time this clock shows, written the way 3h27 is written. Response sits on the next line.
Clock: 6h44
